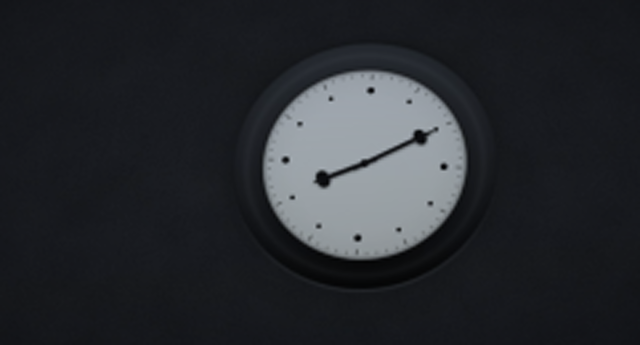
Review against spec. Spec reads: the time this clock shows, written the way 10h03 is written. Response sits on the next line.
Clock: 8h10
